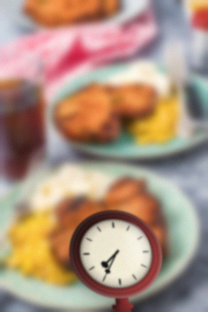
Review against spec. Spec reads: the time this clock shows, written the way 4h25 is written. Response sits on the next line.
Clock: 7h35
